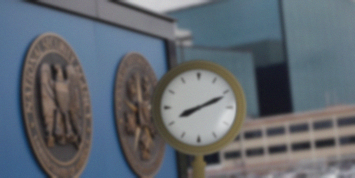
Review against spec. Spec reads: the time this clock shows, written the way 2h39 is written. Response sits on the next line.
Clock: 8h11
